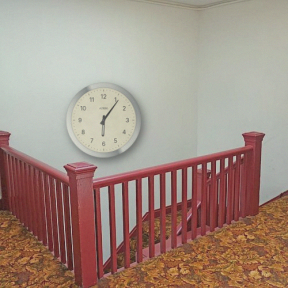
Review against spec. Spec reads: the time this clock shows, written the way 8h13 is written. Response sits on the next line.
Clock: 6h06
